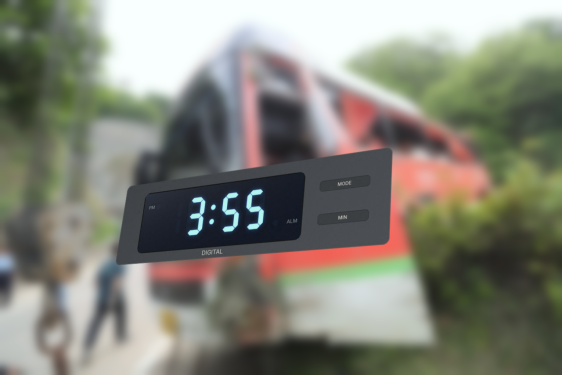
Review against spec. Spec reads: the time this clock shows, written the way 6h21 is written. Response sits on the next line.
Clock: 3h55
